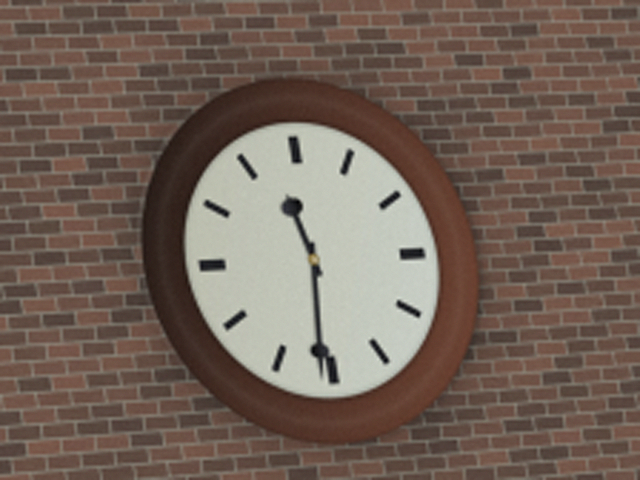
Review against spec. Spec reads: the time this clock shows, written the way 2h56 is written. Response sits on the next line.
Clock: 11h31
